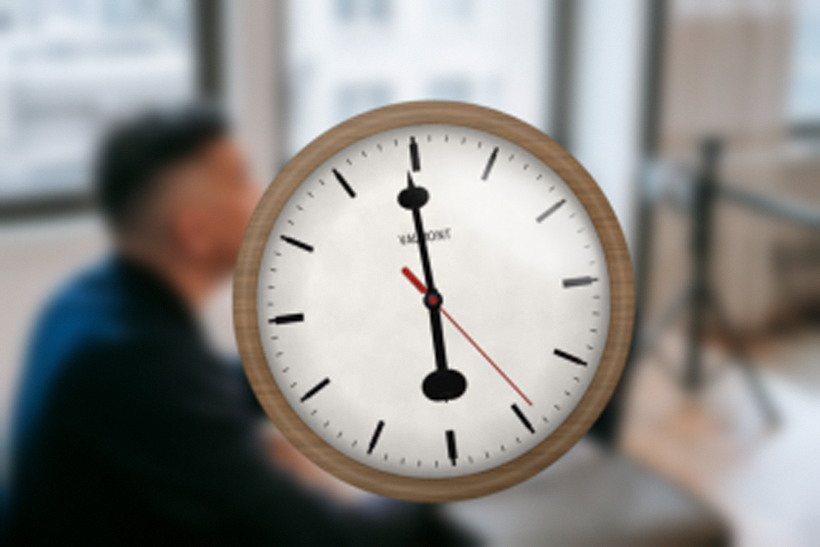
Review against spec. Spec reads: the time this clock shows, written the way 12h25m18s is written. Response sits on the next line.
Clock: 5h59m24s
